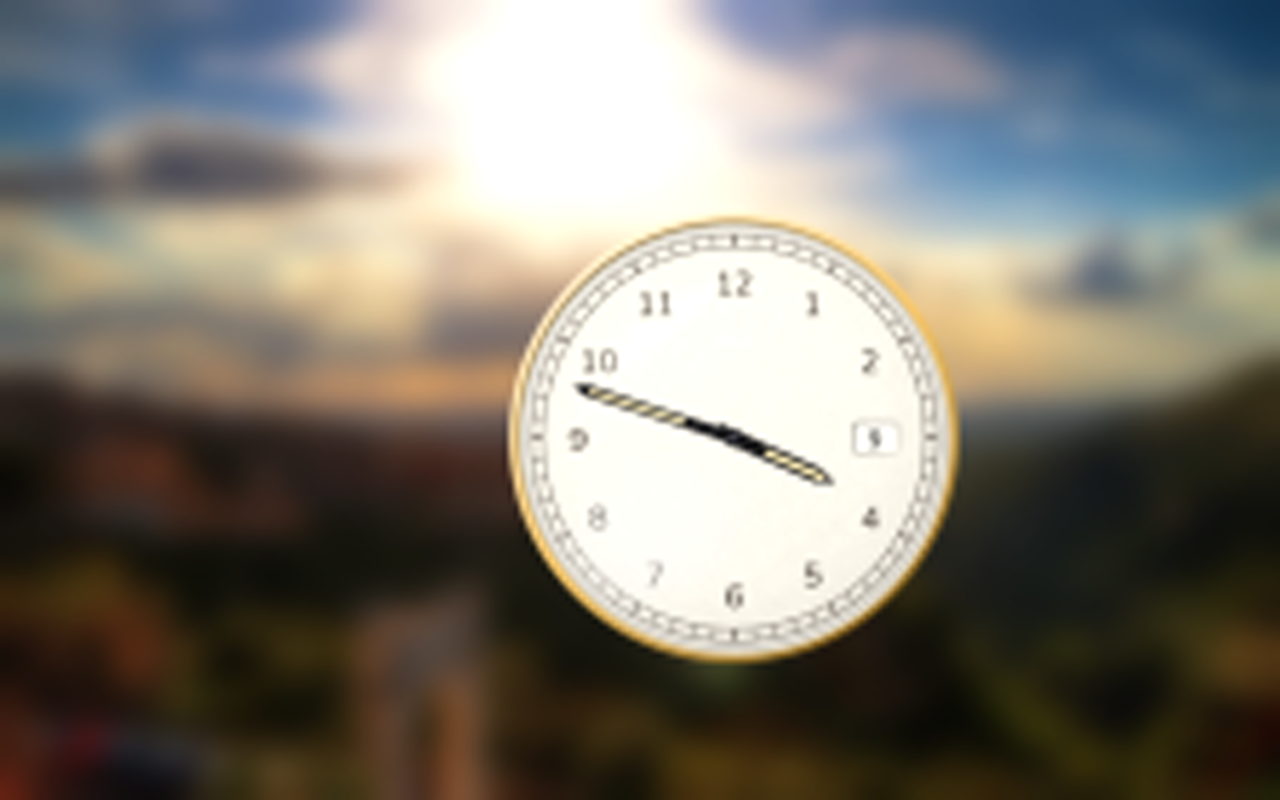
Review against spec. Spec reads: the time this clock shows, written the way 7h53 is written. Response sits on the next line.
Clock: 3h48
